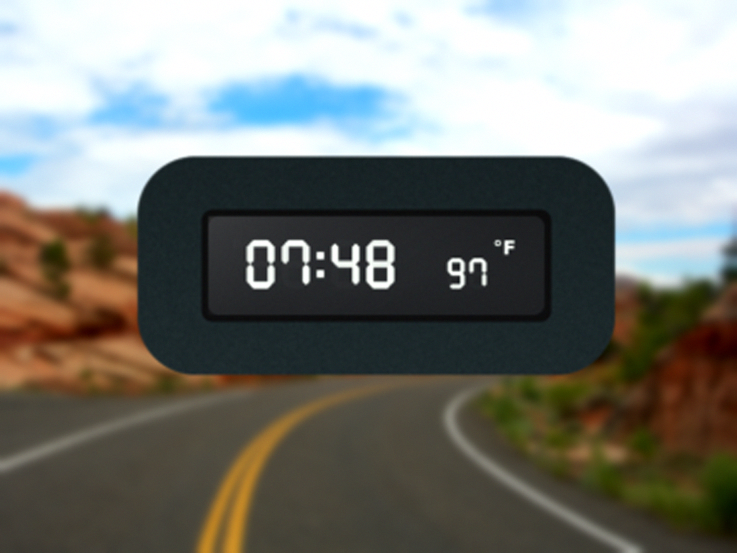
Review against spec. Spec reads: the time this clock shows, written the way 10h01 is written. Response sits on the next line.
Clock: 7h48
